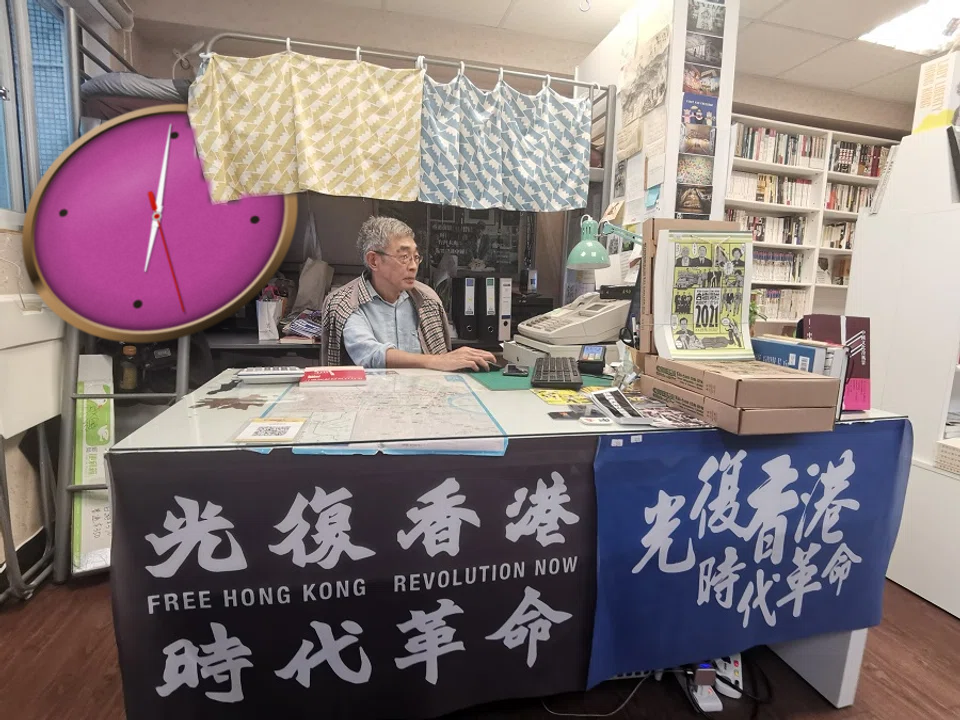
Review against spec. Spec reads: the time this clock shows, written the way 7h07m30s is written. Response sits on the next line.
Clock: 5h59m26s
